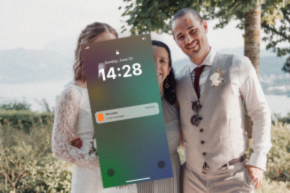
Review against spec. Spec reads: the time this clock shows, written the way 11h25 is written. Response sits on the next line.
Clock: 14h28
